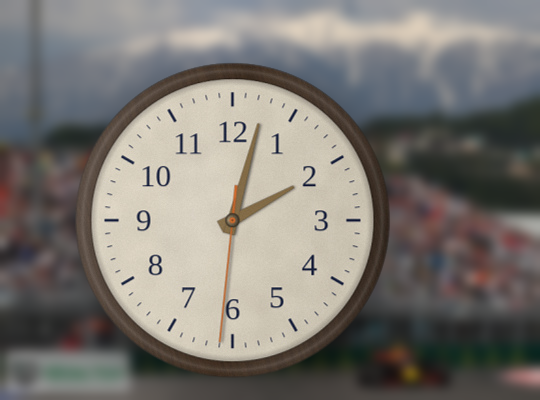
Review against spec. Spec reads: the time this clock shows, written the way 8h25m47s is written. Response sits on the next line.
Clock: 2h02m31s
